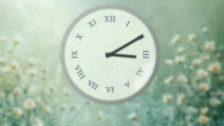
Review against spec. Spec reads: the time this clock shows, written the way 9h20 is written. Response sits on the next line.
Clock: 3h10
